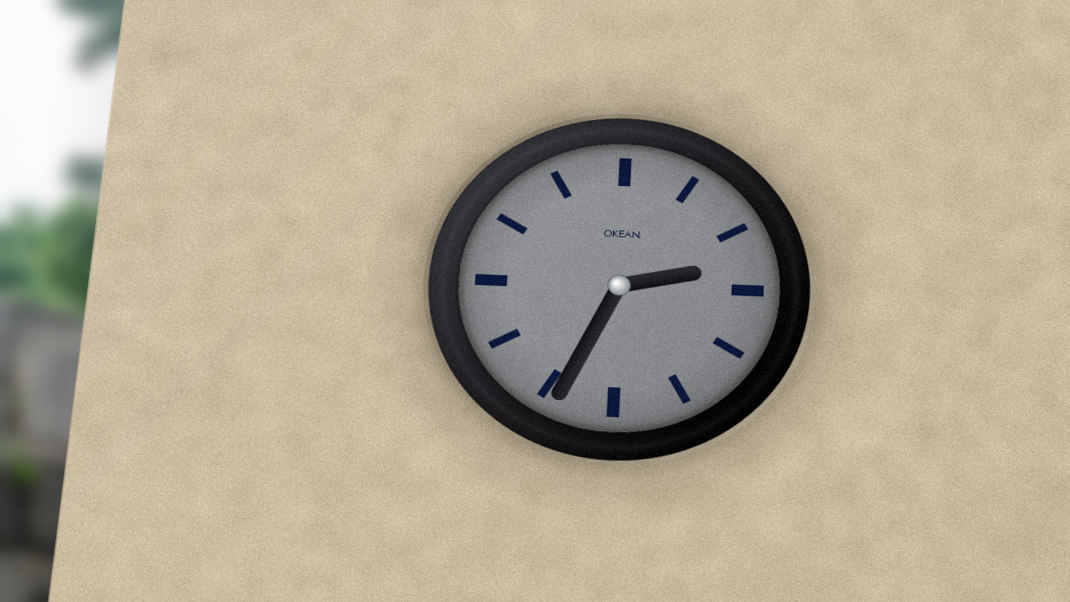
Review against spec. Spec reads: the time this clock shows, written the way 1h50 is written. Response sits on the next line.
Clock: 2h34
